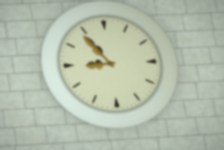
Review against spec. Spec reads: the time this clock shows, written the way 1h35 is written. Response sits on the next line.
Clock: 8h54
